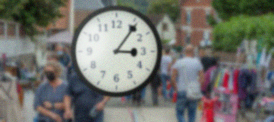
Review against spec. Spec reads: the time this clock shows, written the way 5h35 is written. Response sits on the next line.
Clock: 3h06
